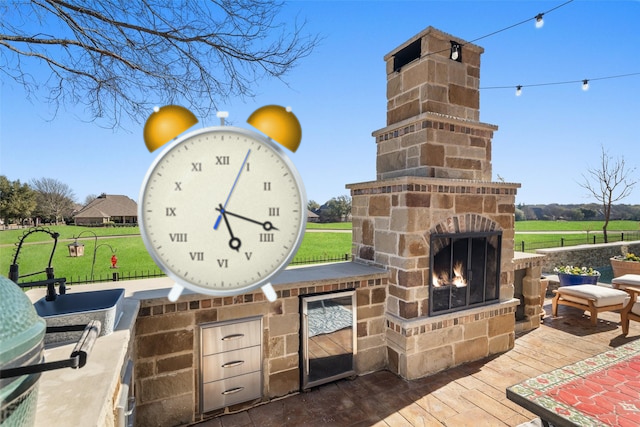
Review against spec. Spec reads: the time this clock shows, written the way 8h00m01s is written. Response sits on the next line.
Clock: 5h18m04s
